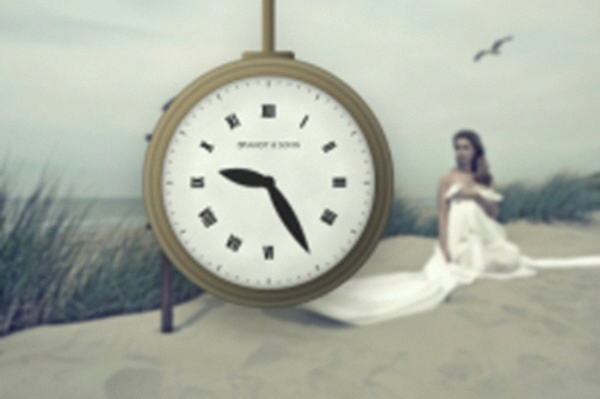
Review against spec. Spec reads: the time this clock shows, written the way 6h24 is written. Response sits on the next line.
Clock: 9h25
